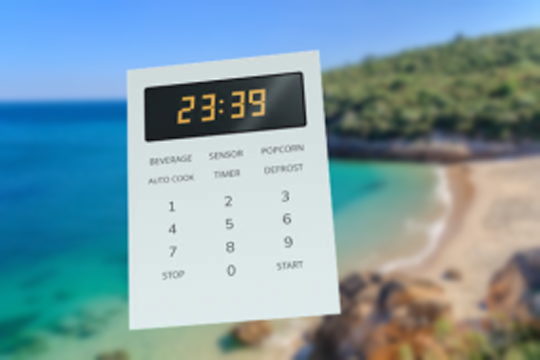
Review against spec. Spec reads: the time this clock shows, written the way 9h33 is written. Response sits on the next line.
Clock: 23h39
